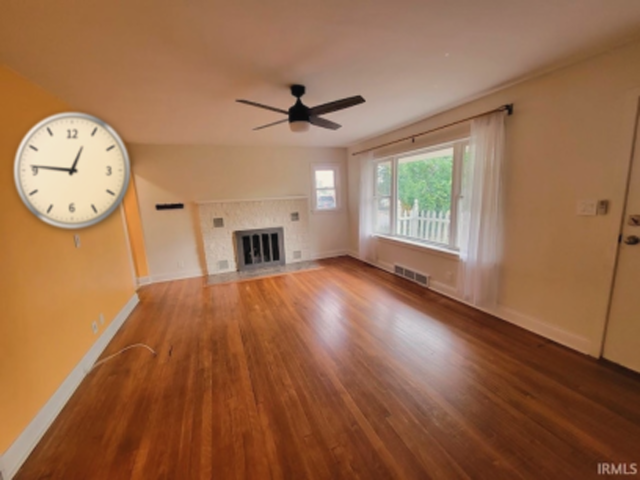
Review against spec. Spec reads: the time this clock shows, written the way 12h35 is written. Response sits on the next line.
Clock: 12h46
